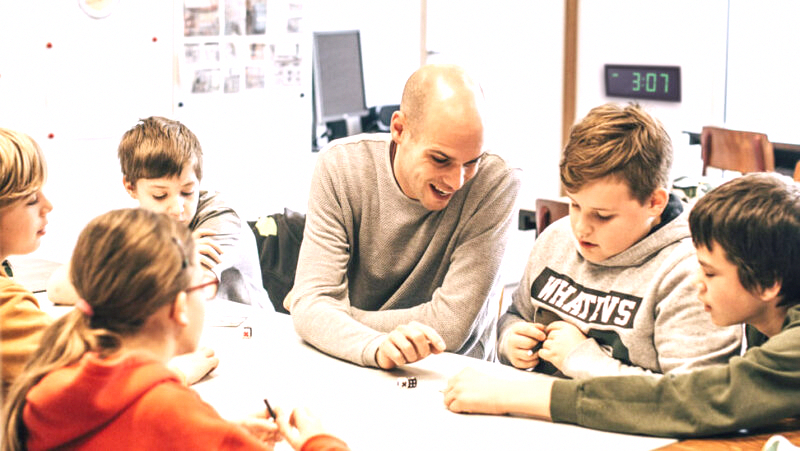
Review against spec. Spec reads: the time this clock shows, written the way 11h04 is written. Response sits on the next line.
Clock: 3h07
